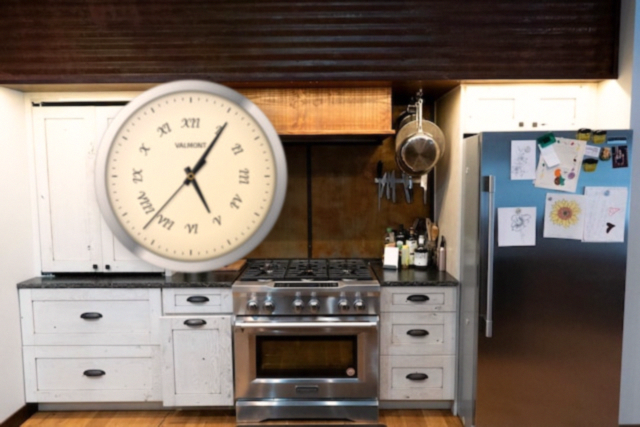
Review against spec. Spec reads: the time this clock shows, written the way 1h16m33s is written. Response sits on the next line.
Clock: 5h05m37s
